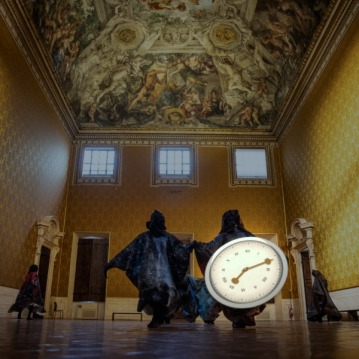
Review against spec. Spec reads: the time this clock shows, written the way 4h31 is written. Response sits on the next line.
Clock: 7h11
